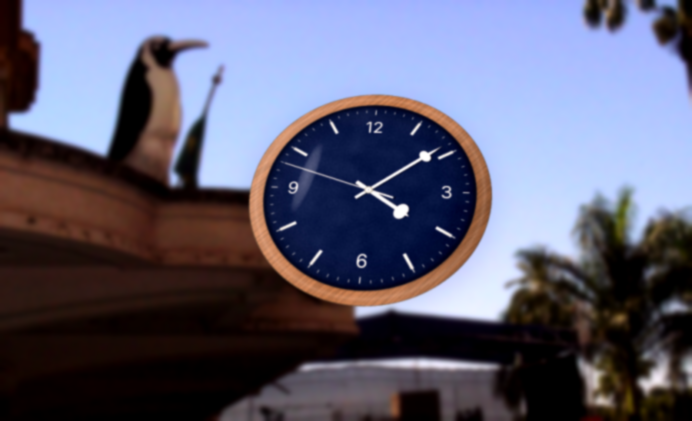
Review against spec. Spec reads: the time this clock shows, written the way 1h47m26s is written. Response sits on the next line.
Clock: 4h08m48s
